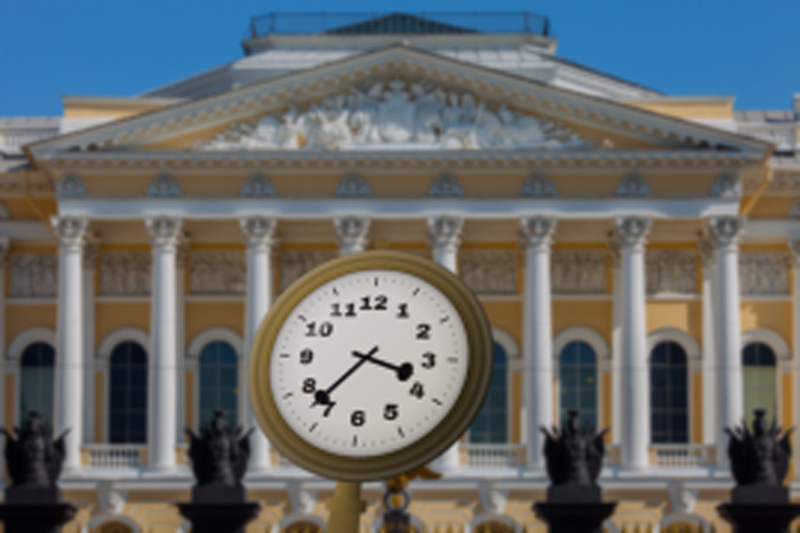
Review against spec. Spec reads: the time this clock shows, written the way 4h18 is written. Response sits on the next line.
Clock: 3h37
